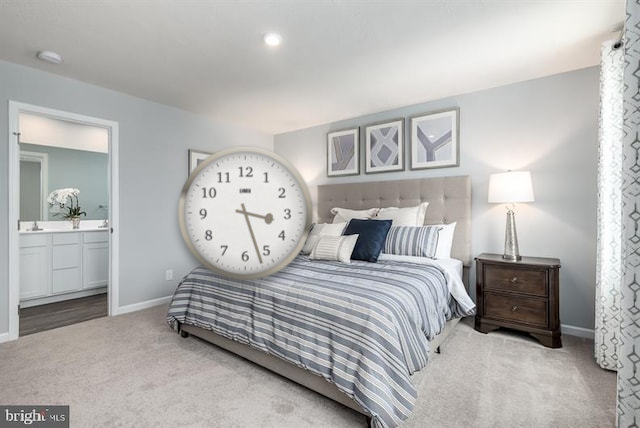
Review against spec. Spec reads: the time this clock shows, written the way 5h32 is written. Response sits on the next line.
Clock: 3h27
